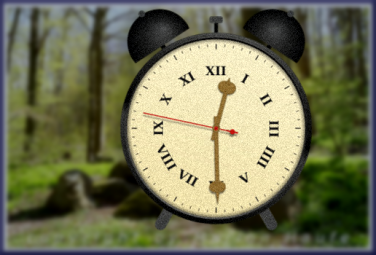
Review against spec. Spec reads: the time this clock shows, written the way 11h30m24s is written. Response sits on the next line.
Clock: 12h29m47s
